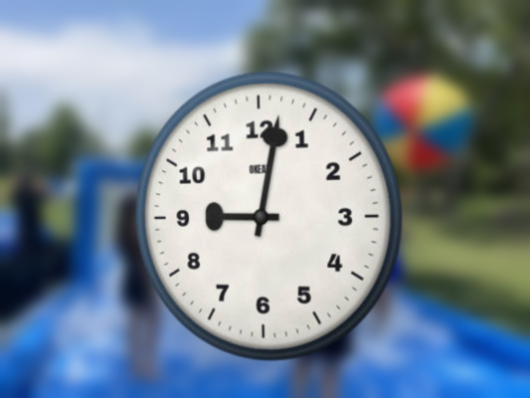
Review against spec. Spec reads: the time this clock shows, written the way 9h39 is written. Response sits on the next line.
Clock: 9h02
